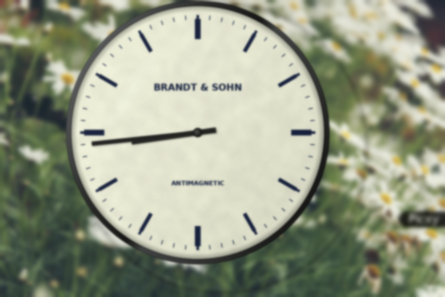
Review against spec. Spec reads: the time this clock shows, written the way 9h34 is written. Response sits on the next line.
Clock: 8h44
